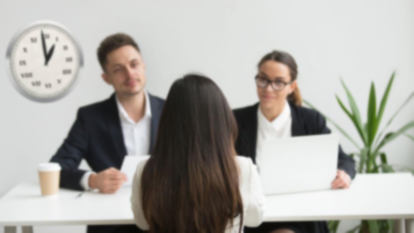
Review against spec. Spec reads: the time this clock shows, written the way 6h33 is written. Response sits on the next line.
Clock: 12h59
